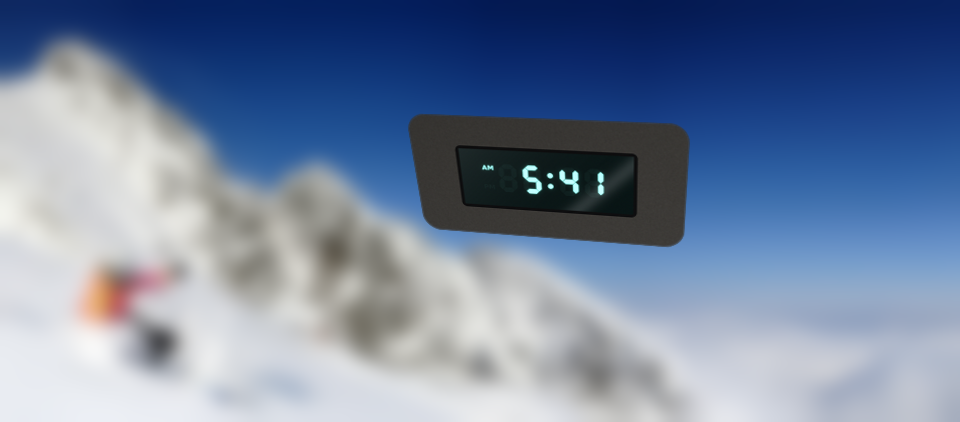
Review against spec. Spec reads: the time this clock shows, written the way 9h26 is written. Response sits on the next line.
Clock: 5h41
